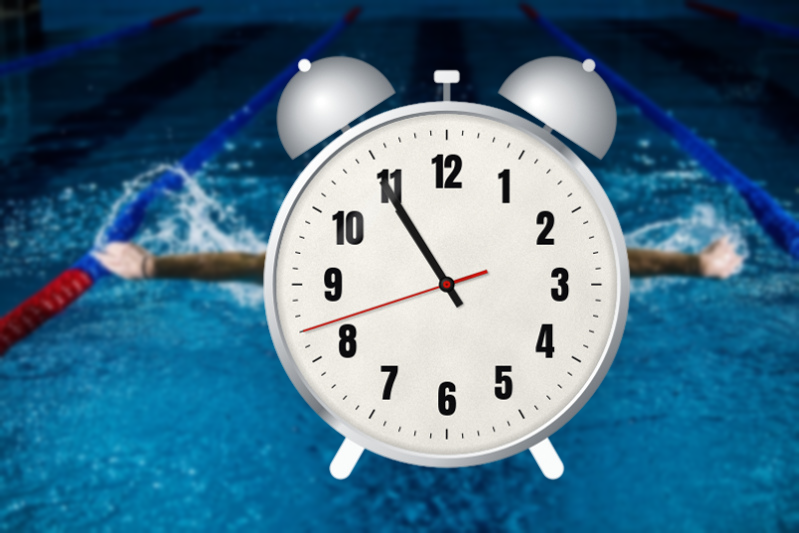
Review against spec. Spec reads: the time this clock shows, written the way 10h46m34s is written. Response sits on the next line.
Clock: 10h54m42s
